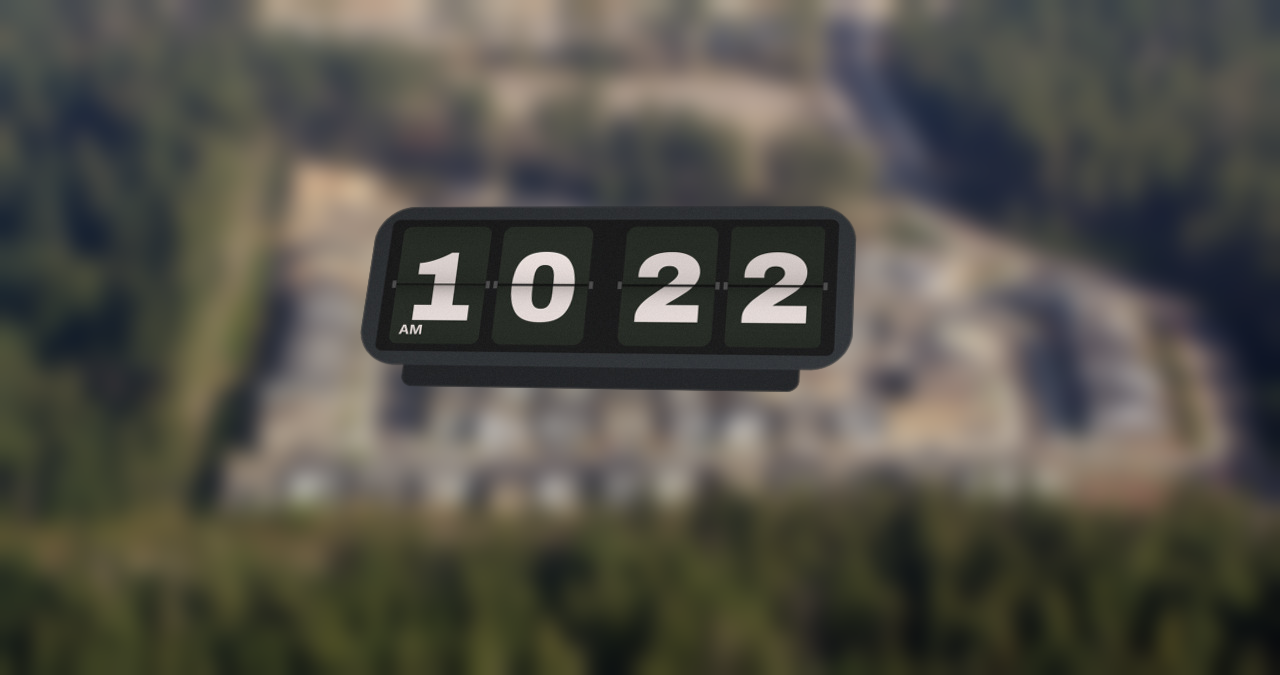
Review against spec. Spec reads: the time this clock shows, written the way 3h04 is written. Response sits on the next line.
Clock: 10h22
